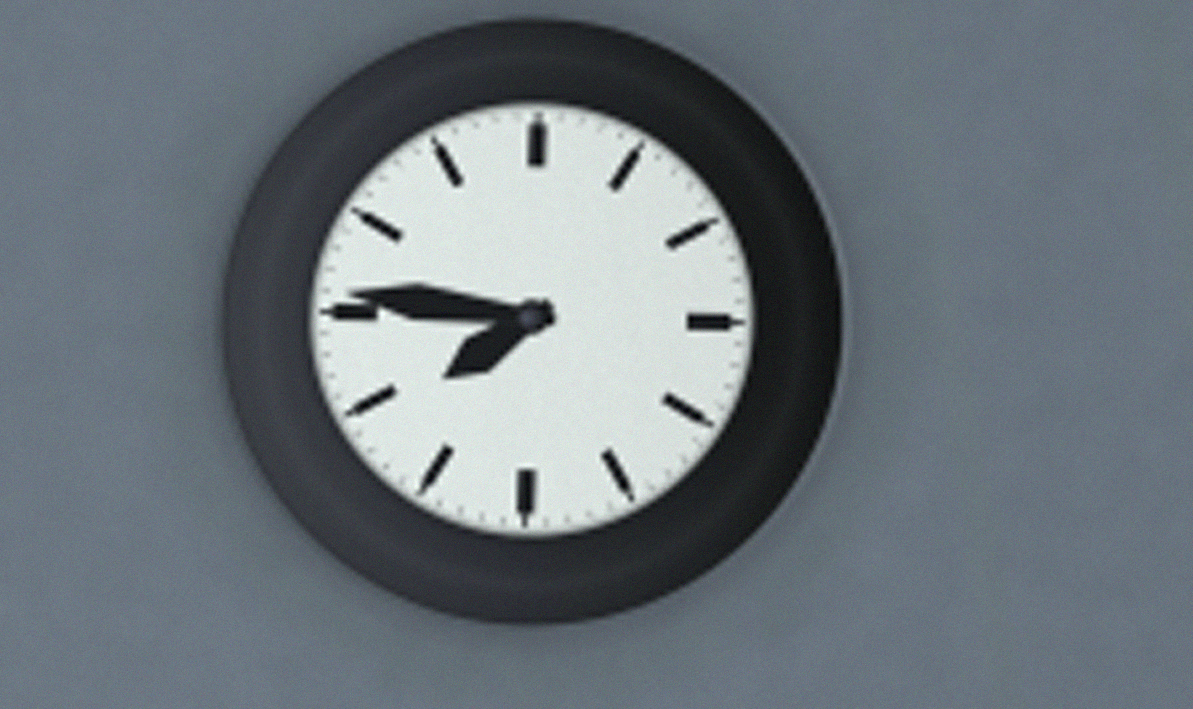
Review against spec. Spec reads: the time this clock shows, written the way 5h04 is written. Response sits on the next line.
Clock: 7h46
